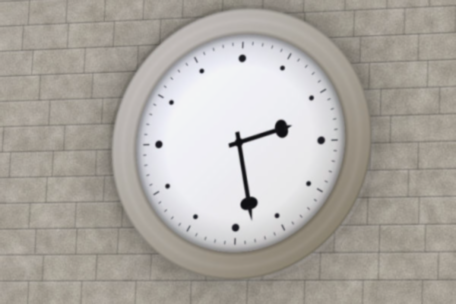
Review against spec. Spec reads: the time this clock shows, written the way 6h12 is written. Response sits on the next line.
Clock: 2h28
